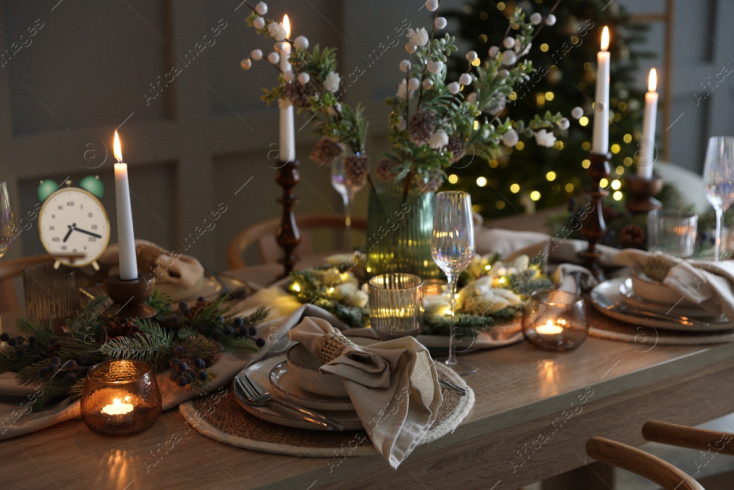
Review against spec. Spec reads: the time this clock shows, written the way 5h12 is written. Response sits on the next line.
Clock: 7h18
